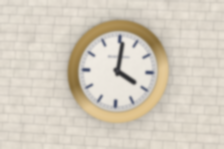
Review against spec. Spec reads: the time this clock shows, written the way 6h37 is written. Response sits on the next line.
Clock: 4h01
